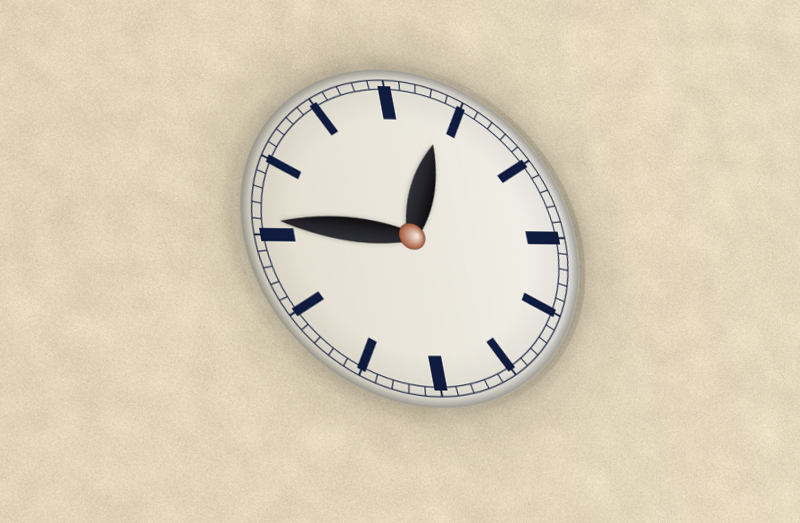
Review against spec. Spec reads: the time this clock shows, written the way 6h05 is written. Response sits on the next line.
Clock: 12h46
